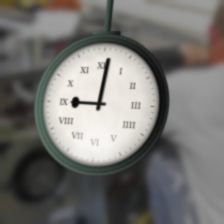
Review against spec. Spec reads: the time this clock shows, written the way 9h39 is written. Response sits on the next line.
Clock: 9h01
